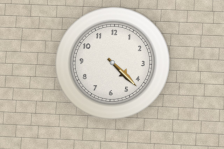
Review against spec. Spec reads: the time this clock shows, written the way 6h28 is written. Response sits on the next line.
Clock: 4h22
